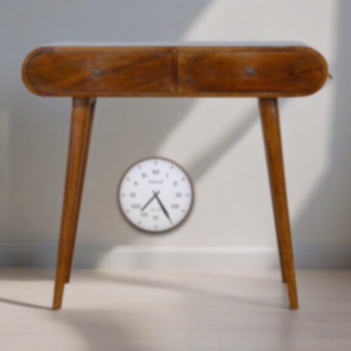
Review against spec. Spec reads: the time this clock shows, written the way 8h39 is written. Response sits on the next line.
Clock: 7h25
